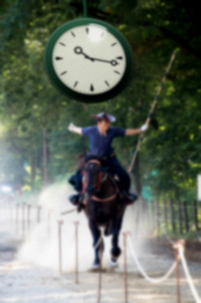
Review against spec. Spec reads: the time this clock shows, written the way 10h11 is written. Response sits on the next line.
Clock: 10h17
